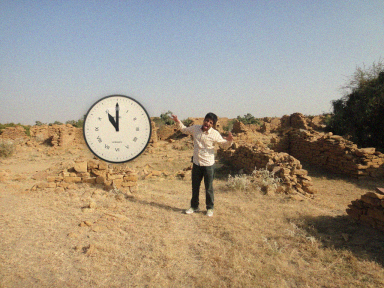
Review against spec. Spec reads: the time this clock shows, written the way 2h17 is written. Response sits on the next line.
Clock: 11h00
